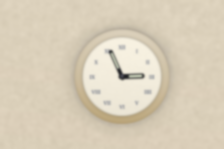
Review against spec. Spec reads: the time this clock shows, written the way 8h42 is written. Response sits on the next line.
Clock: 2h56
